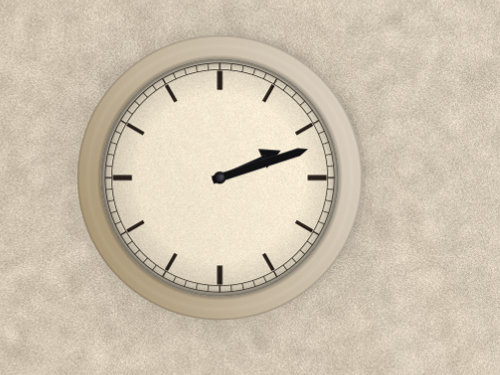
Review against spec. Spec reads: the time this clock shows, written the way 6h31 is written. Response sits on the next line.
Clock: 2h12
